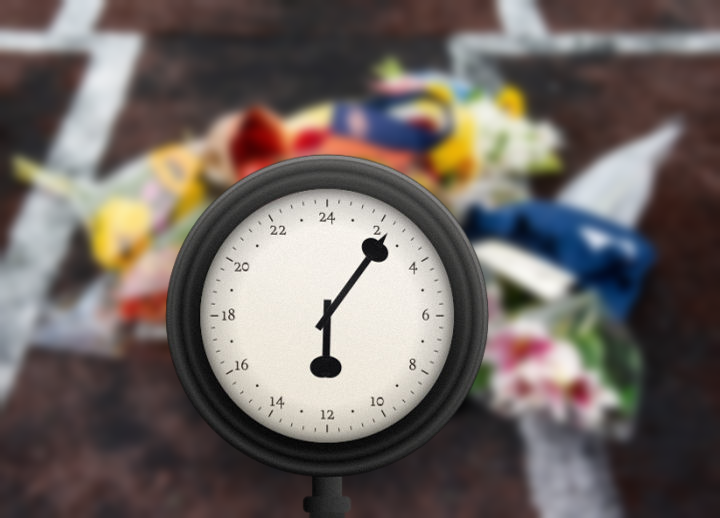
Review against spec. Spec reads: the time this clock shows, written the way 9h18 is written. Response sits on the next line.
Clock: 12h06
